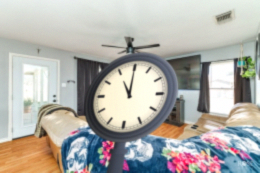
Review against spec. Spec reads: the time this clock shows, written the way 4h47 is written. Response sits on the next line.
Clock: 11h00
